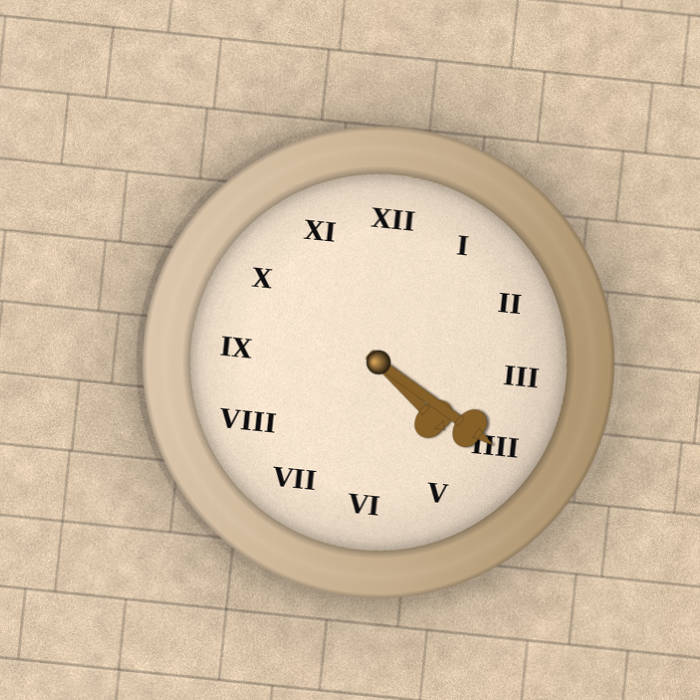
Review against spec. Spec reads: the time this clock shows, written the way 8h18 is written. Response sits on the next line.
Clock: 4h20
